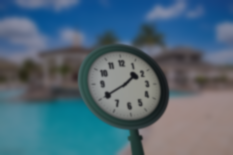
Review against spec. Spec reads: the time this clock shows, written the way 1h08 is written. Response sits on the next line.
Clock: 1h40
